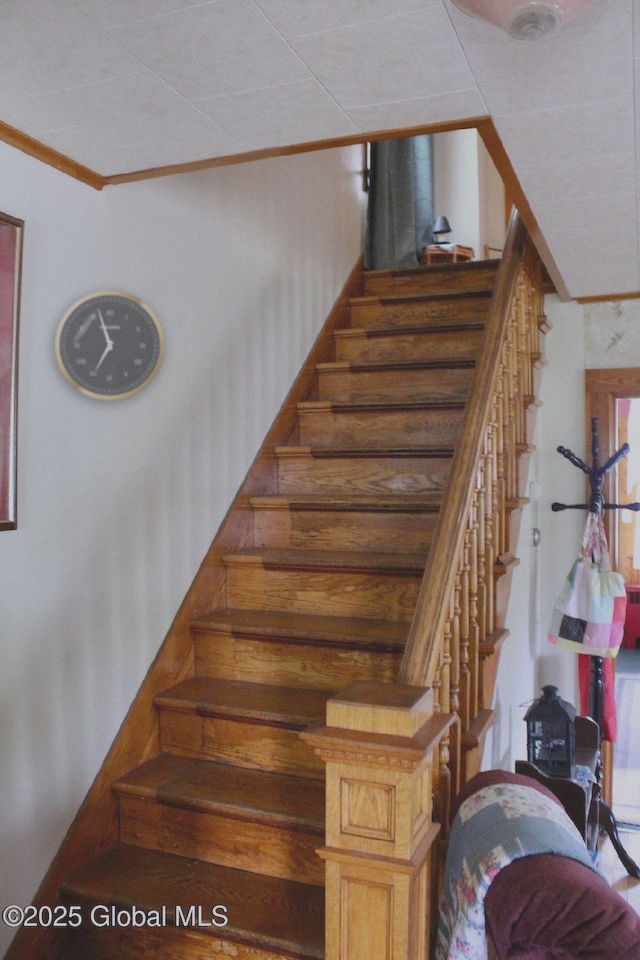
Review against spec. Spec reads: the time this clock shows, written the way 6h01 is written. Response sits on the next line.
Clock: 6h57
